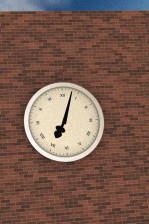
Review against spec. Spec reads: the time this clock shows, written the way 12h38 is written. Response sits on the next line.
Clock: 7h03
